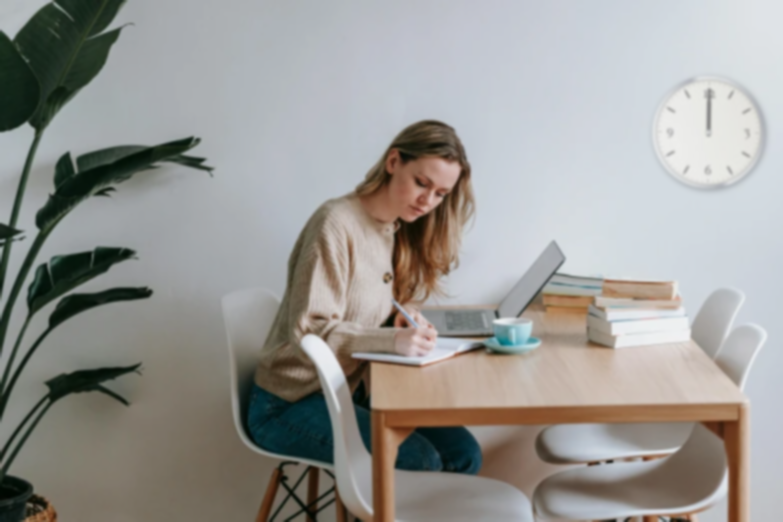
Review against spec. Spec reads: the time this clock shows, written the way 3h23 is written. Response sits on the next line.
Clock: 12h00
